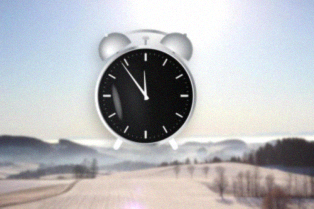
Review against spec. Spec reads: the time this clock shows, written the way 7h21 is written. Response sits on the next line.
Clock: 11h54
